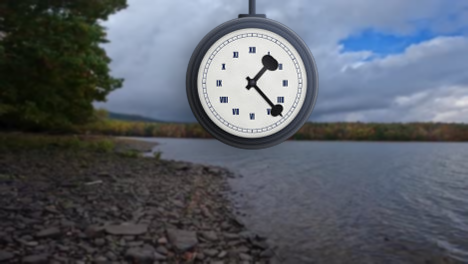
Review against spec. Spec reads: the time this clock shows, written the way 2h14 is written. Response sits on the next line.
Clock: 1h23
